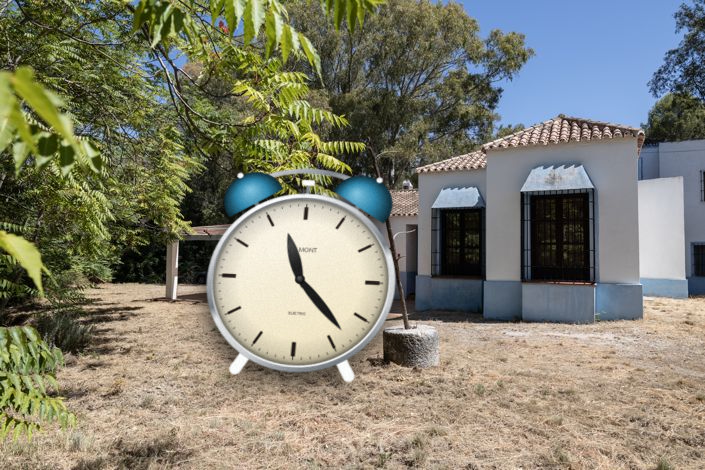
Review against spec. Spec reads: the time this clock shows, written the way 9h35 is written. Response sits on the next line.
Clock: 11h23
